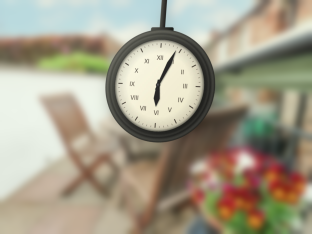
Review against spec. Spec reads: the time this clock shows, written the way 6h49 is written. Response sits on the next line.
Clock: 6h04
